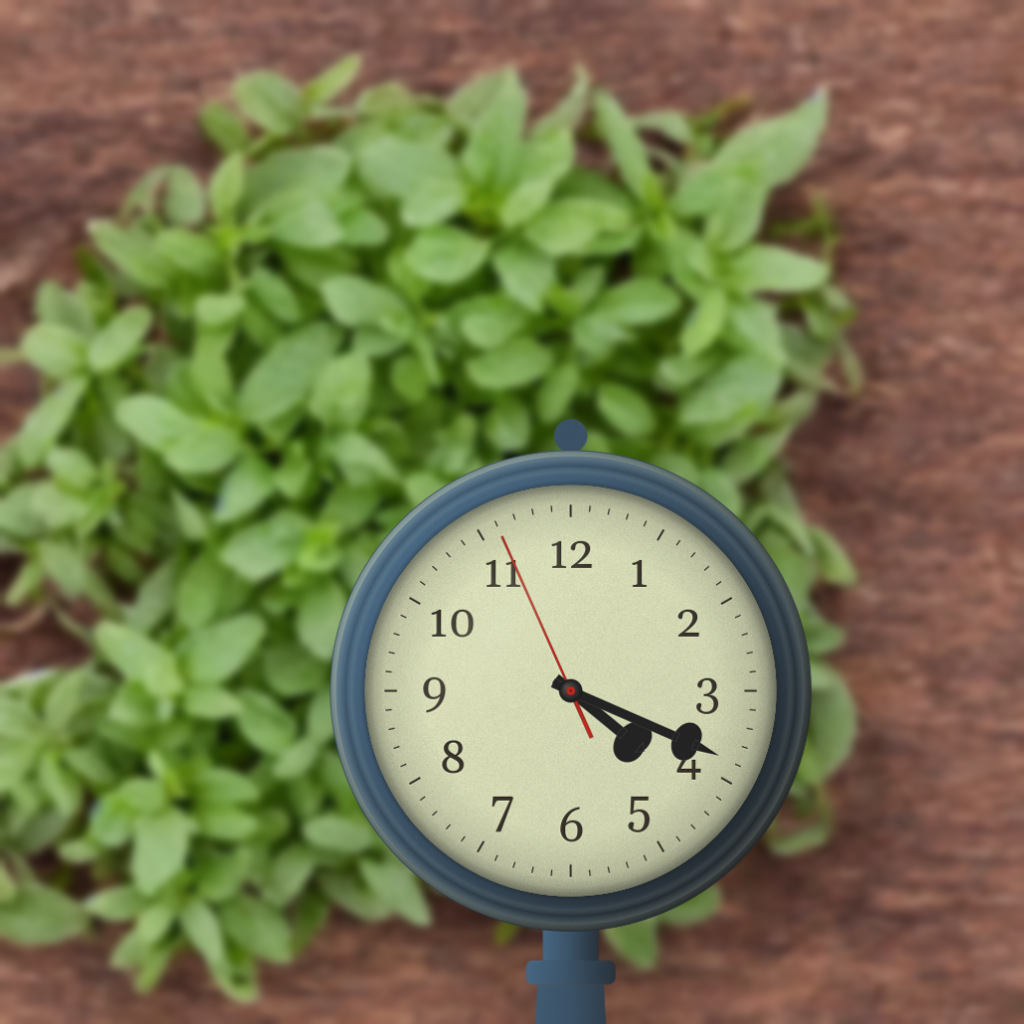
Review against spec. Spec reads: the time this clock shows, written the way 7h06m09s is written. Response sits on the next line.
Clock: 4h18m56s
